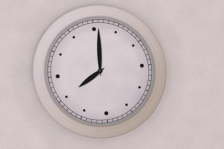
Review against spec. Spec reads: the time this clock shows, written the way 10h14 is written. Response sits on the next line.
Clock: 8h01
